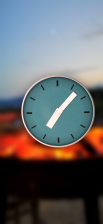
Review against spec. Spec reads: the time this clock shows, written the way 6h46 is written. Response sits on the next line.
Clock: 7h07
